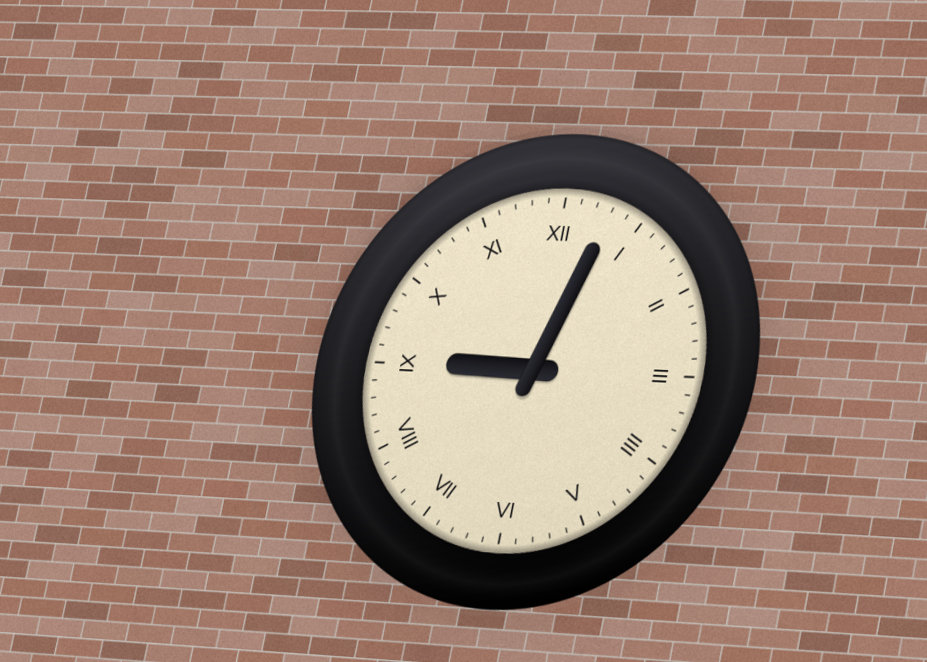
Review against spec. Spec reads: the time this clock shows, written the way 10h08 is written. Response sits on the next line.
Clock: 9h03
